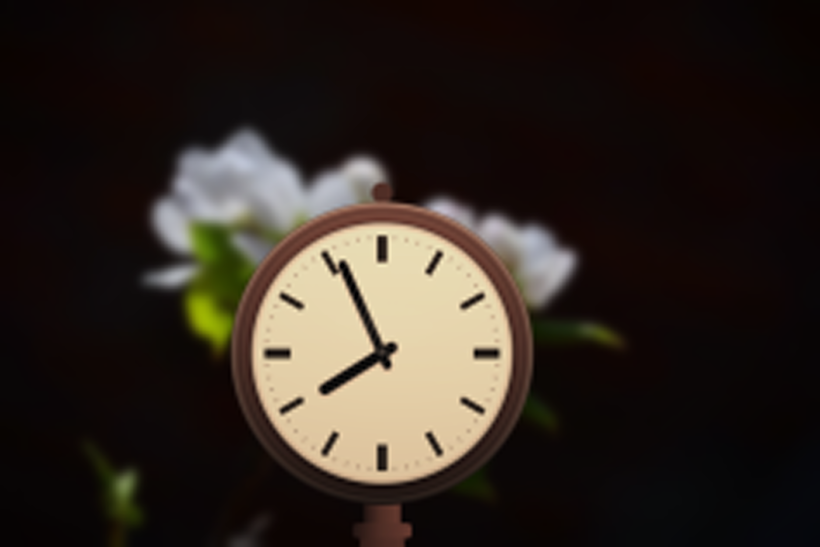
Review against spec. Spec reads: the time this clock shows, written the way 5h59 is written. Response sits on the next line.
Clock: 7h56
